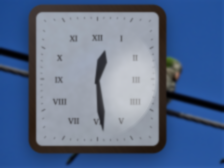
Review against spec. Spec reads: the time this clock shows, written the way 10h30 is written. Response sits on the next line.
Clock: 12h29
